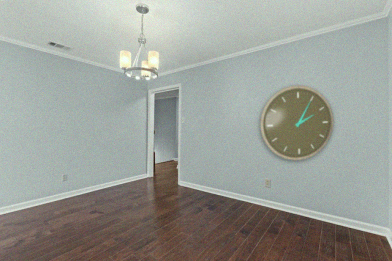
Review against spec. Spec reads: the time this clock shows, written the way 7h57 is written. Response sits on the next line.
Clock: 2h05
